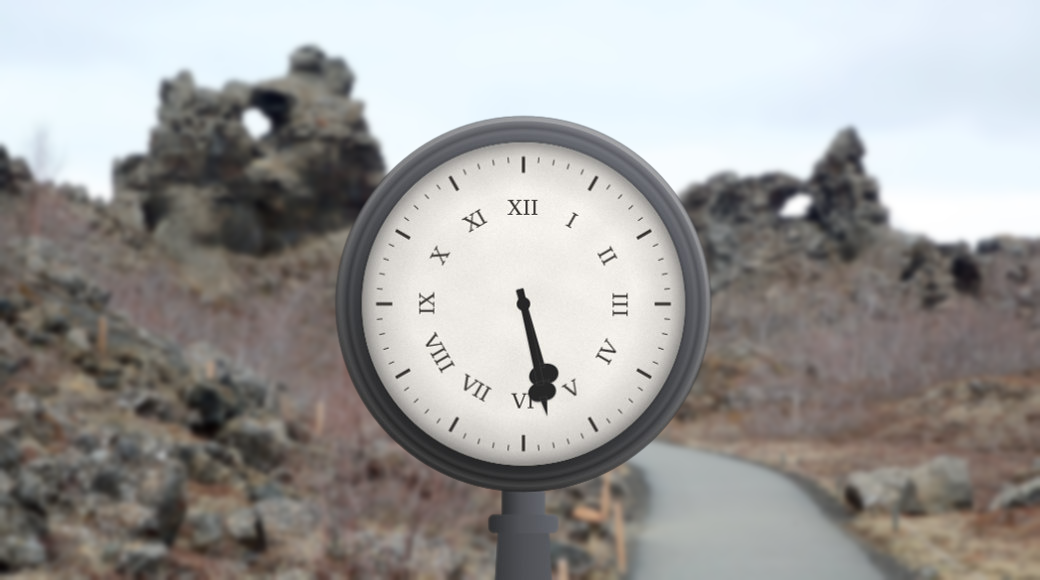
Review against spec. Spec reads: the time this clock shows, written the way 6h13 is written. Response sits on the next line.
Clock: 5h28
